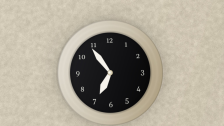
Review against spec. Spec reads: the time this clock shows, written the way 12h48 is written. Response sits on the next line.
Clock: 6h54
